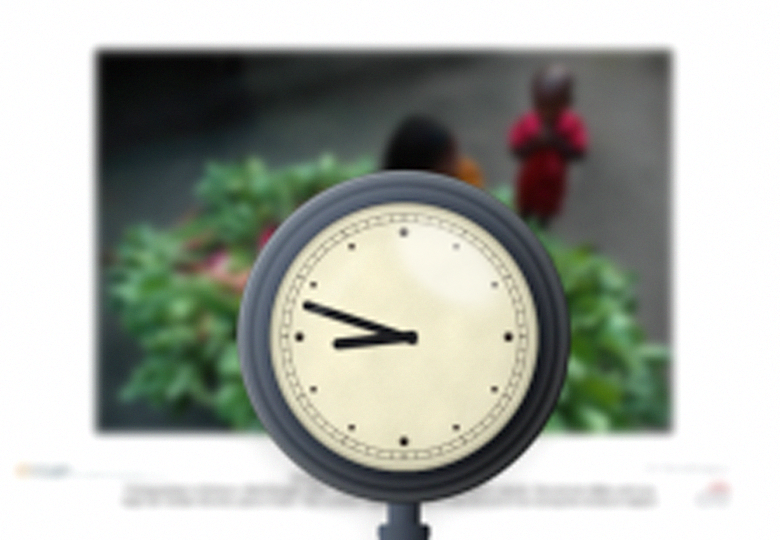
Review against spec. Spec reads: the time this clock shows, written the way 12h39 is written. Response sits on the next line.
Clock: 8h48
